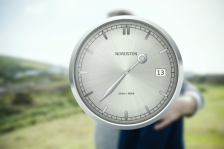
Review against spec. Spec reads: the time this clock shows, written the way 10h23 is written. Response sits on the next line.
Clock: 1h37
